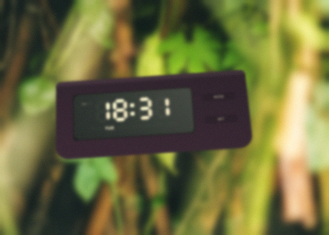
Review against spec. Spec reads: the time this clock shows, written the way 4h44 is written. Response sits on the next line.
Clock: 18h31
